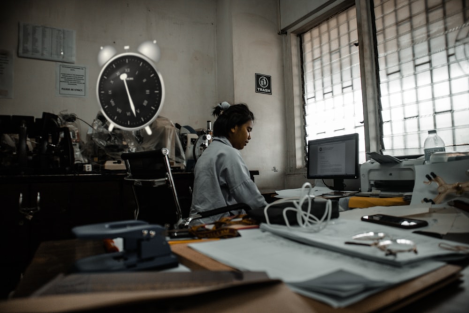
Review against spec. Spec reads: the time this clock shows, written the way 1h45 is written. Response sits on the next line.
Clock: 11h27
